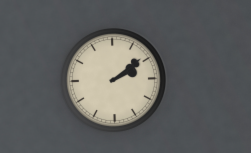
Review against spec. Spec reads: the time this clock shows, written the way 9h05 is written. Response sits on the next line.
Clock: 2h09
